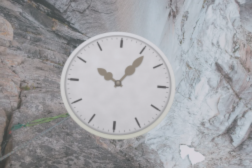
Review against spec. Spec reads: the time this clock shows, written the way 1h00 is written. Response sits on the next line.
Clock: 10h06
